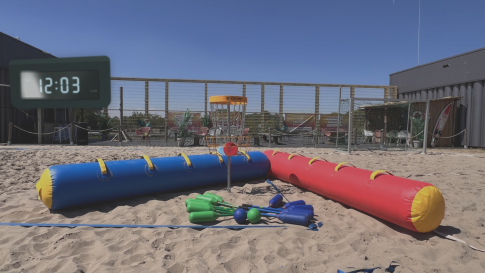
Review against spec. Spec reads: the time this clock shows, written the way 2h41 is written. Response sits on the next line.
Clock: 12h03
